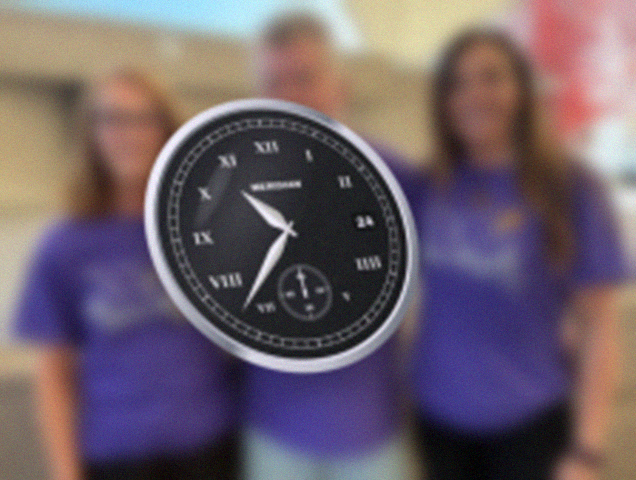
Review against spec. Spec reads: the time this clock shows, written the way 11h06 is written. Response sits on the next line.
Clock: 10h37
